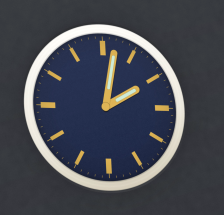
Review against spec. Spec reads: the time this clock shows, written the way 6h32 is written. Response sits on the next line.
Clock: 2h02
